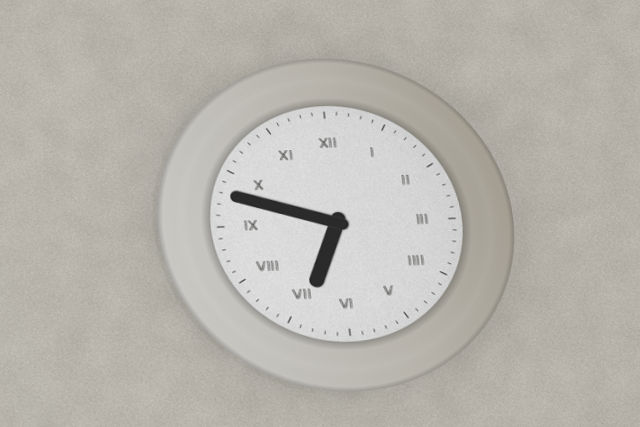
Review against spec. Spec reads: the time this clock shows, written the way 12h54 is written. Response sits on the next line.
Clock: 6h48
